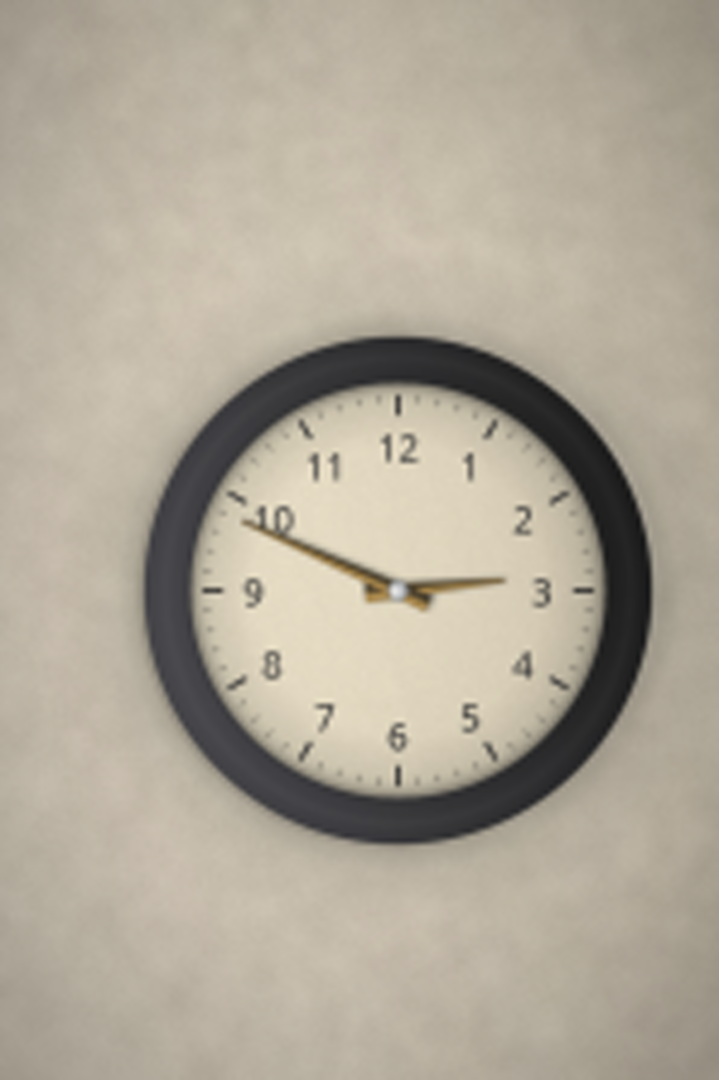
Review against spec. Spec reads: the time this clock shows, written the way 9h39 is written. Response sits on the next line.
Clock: 2h49
